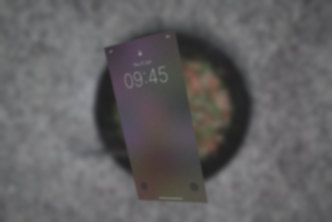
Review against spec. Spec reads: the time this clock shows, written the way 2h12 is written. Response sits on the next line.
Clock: 9h45
